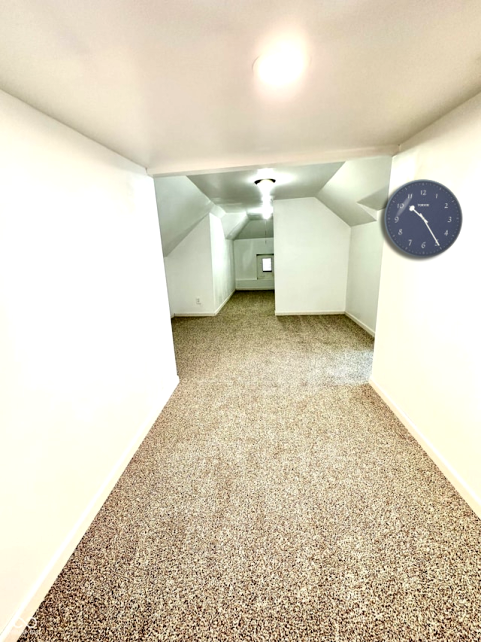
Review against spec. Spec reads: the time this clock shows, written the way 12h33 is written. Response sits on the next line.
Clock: 10h25
